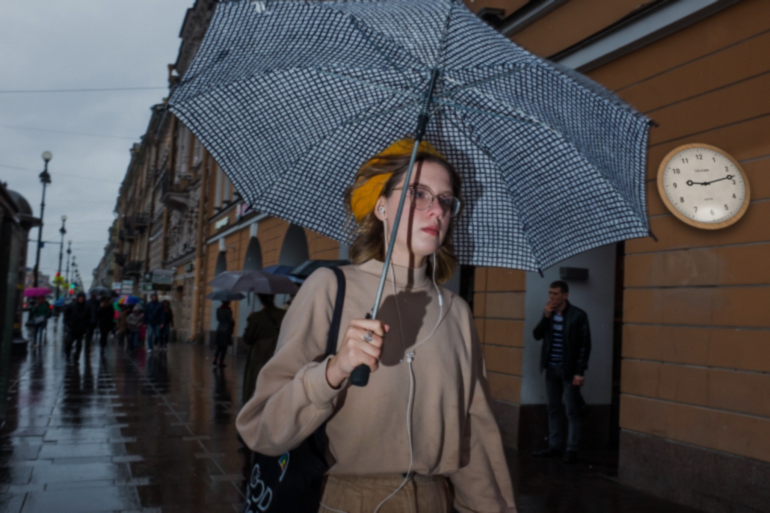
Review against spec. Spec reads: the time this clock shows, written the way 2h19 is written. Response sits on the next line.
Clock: 9h13
